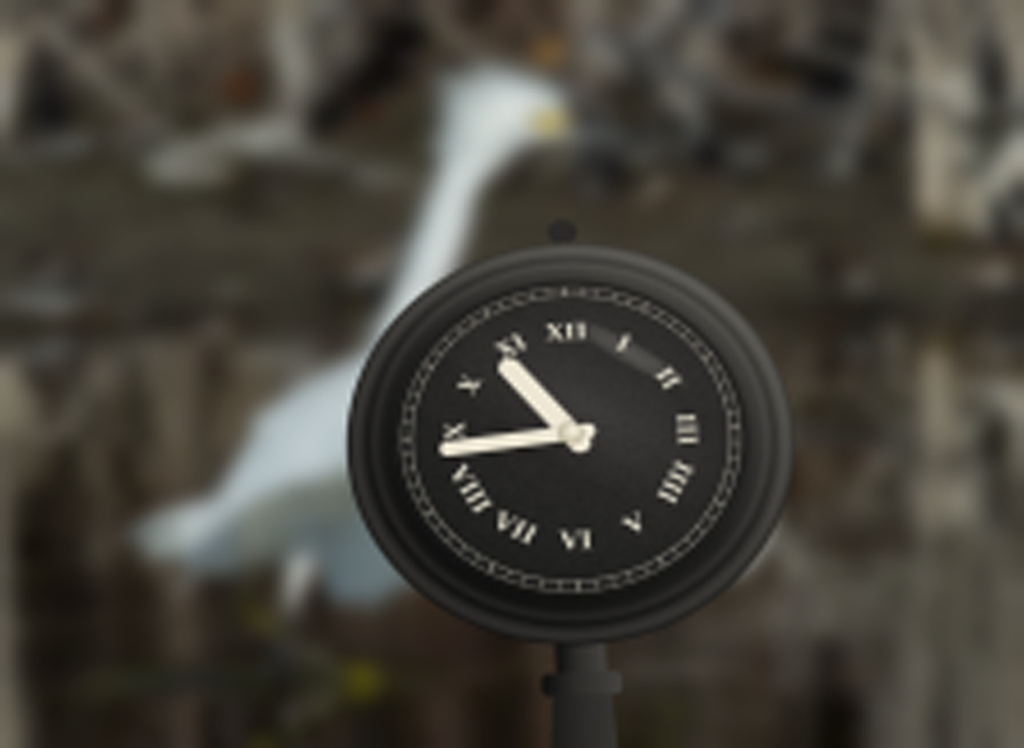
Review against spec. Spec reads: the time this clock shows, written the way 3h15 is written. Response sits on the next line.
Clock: 10h44
